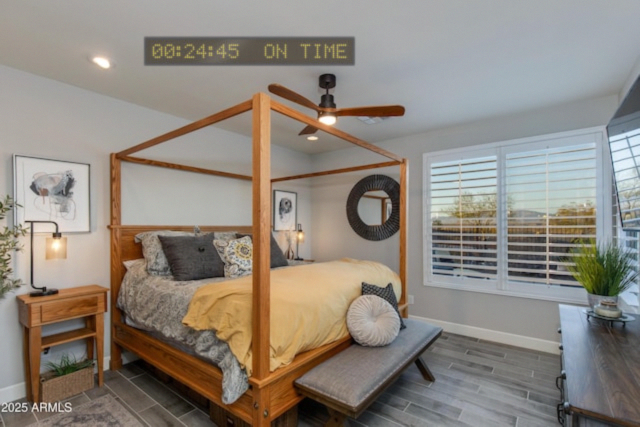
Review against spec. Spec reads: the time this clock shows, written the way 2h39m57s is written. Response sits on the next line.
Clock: 0h24m45s
